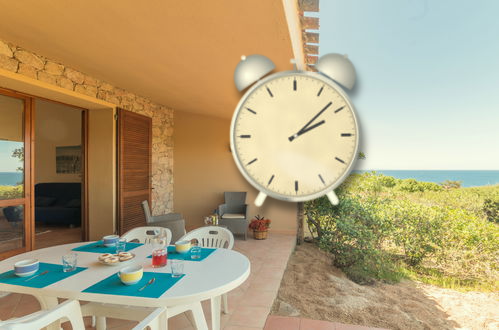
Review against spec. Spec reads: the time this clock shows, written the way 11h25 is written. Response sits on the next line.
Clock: 2h08
